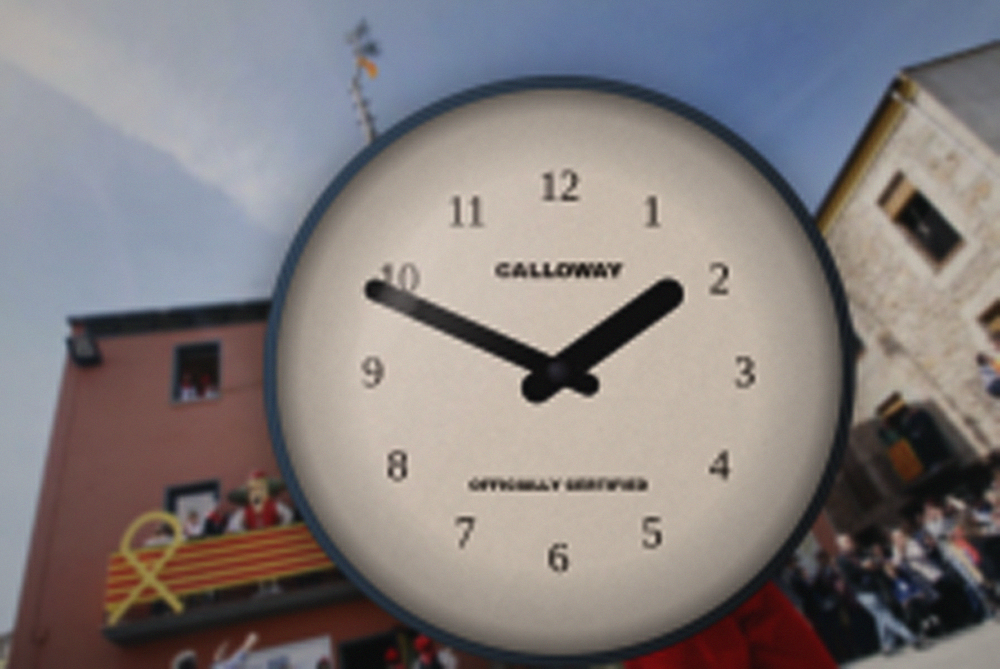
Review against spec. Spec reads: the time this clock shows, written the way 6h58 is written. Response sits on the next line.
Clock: 1h49
